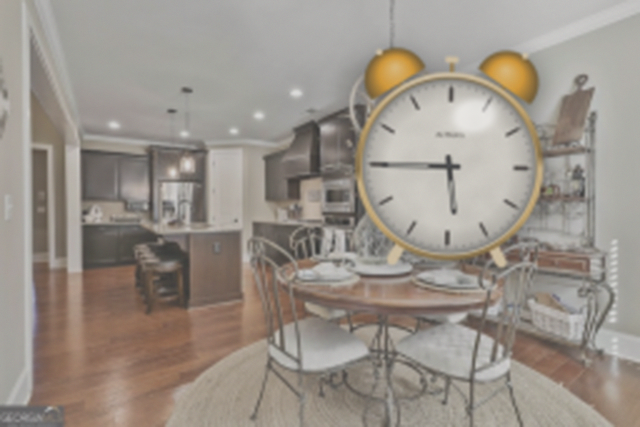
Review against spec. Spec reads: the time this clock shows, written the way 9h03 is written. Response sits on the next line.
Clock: 5h45
